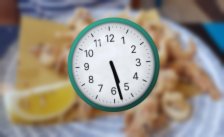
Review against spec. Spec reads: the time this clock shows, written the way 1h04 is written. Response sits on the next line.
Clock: 5h28
